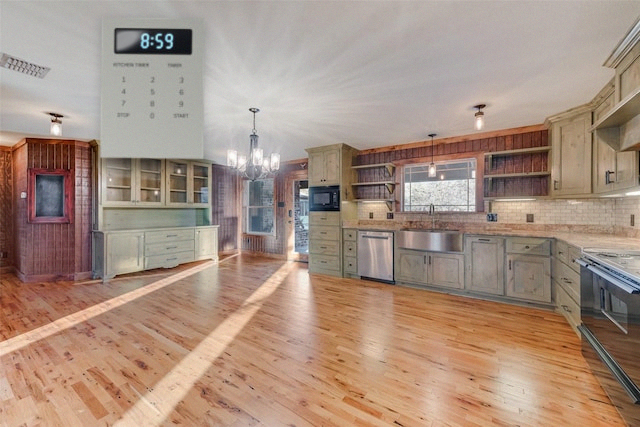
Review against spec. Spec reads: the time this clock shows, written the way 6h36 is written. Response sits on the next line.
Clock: 8h59
